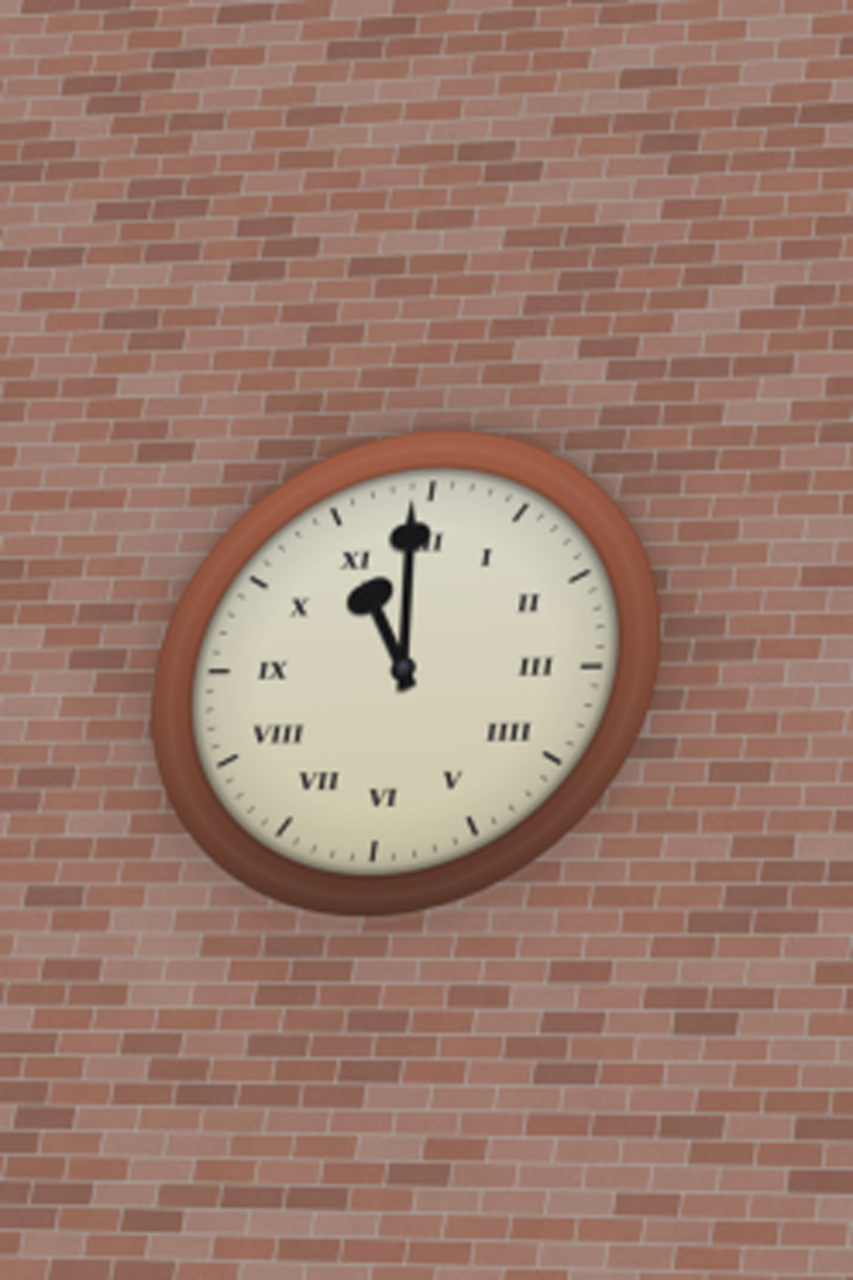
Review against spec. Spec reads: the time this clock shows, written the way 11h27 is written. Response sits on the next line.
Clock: 10h59
